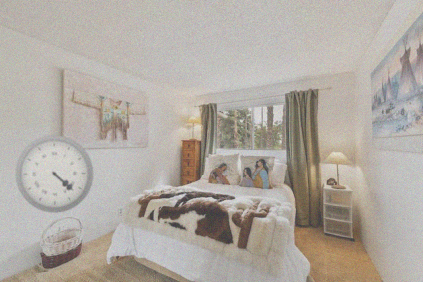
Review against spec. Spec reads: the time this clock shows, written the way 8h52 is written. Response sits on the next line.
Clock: 4h22
